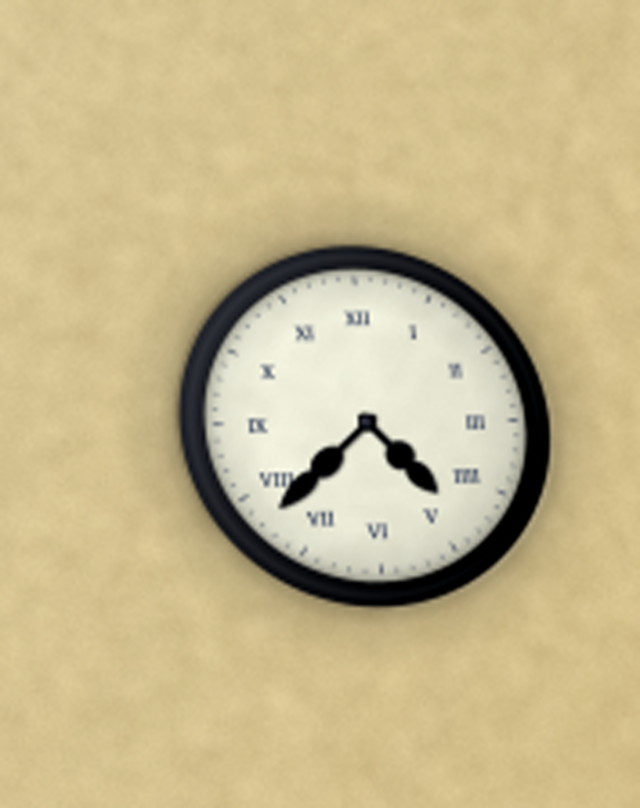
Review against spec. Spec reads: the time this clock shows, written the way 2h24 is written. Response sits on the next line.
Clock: 4h38
